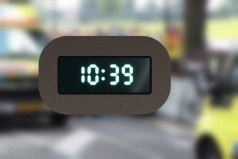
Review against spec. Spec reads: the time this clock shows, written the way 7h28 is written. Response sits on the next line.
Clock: 10h39
